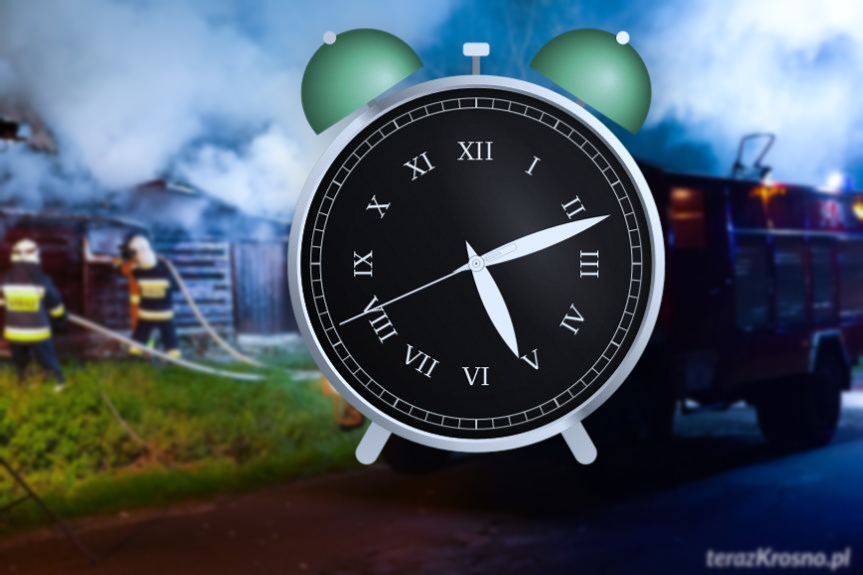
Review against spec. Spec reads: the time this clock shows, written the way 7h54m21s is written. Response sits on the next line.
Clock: 5h11m41s
